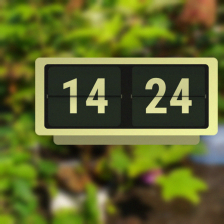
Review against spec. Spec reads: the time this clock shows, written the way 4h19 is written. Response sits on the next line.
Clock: 14h24
